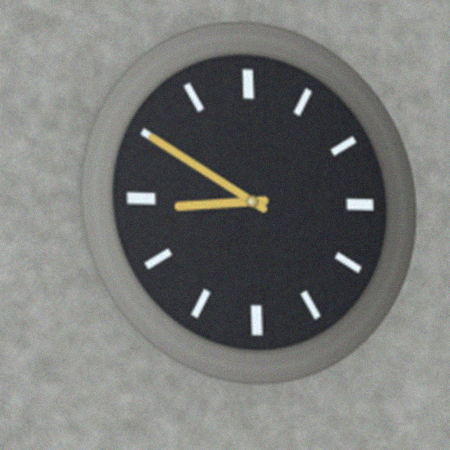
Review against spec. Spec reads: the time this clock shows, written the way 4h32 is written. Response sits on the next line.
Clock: 8h50
